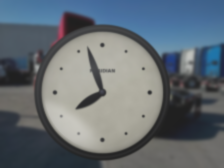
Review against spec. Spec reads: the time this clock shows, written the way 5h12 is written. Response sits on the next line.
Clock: 7h57
